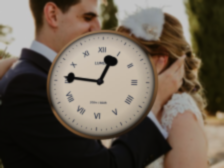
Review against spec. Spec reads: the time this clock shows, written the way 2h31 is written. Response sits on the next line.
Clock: 12h46
